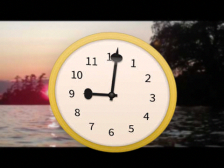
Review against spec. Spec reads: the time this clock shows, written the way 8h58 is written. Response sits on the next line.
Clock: 9h01
